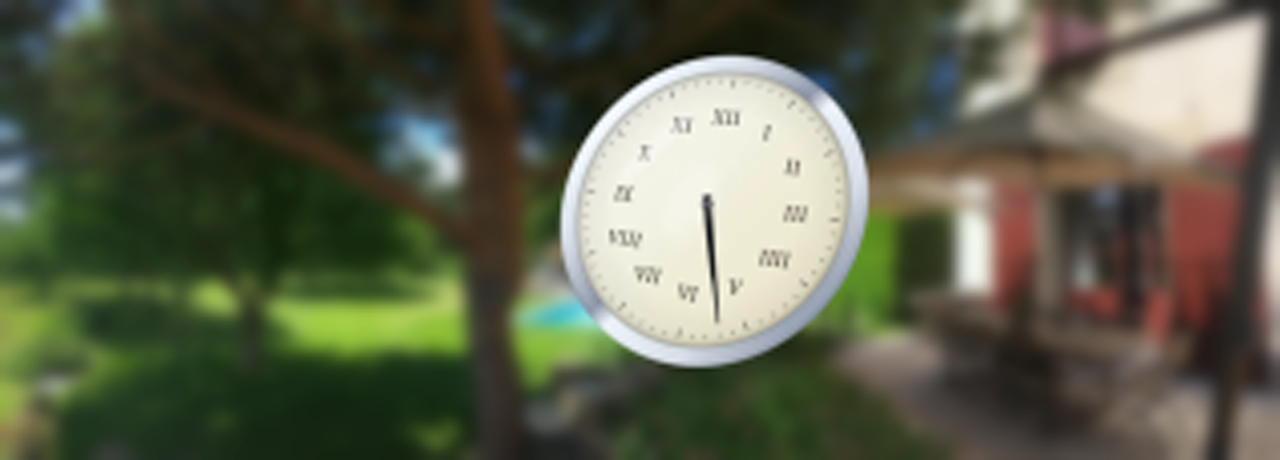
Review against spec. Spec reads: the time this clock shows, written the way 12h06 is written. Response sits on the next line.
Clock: 5h27
